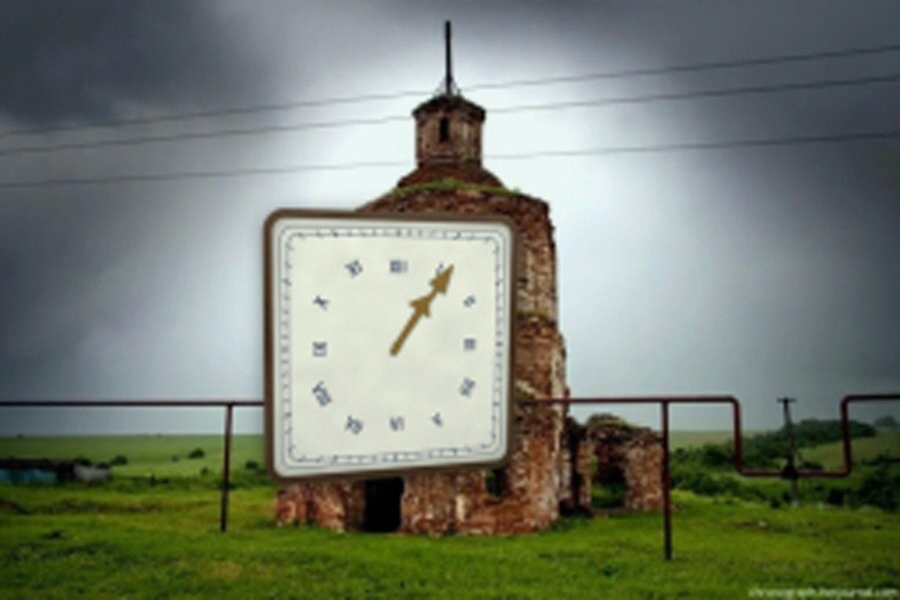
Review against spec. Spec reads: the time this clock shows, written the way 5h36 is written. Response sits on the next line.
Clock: 1h06
